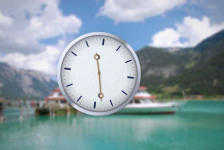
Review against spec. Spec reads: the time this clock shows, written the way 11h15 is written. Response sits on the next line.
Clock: 11h28
